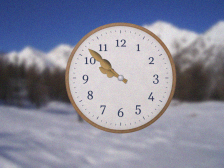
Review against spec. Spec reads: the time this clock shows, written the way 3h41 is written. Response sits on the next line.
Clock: 9h52
